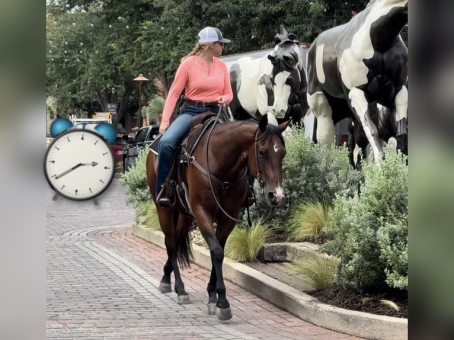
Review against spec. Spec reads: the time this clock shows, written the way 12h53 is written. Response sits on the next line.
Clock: 2h39
